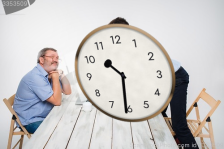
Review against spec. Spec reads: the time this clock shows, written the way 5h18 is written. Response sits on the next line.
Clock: 10h31
